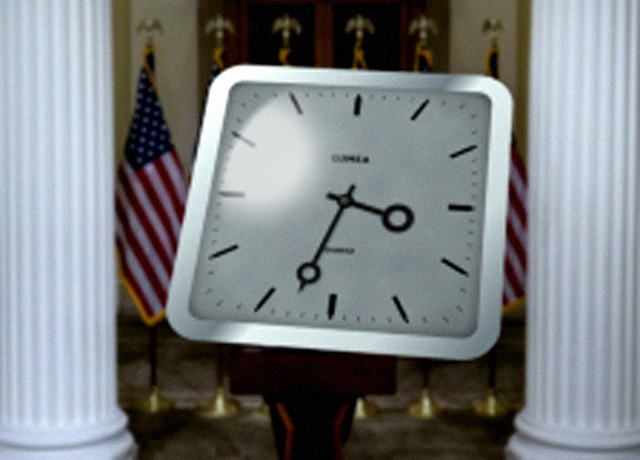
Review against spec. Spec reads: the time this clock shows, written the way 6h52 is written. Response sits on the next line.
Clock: 3h33
